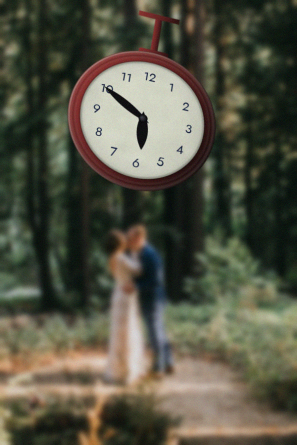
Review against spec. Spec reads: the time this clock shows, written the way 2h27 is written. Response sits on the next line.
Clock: 5h50
